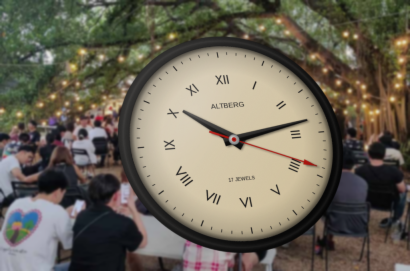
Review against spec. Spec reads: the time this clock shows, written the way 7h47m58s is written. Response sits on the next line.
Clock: 10h13m19s
